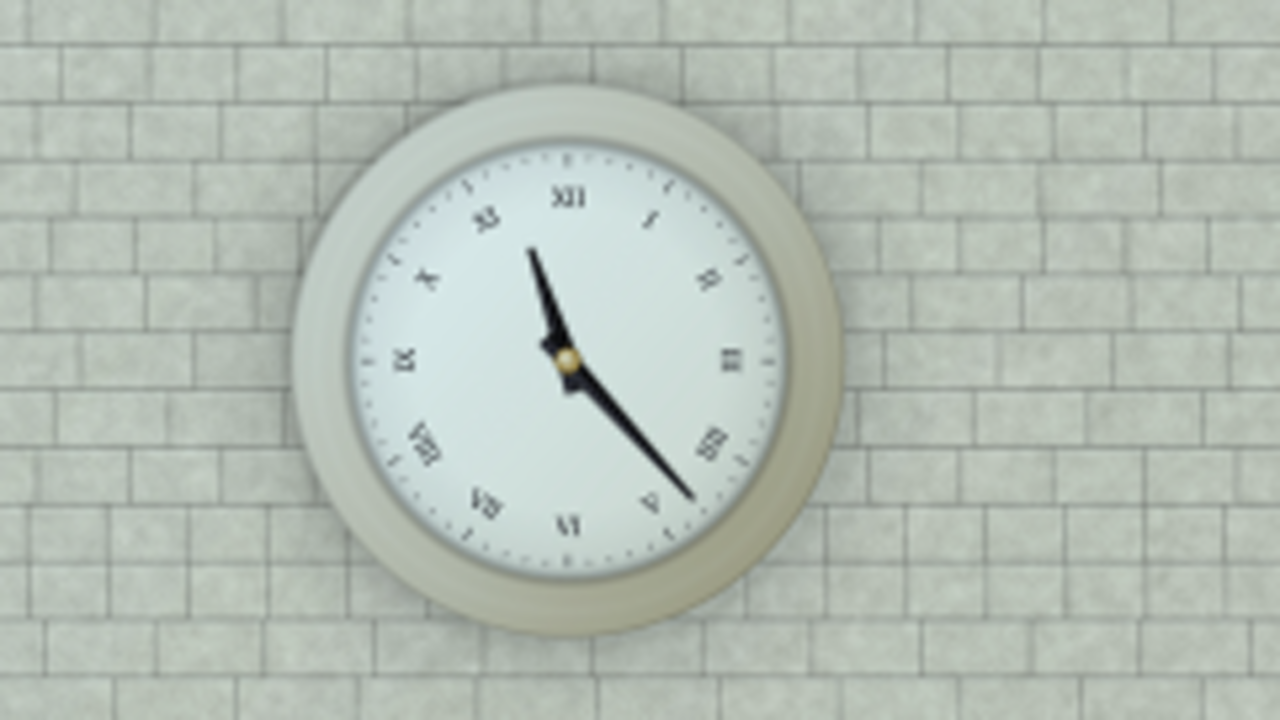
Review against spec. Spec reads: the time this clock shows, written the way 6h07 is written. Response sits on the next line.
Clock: 11h23
